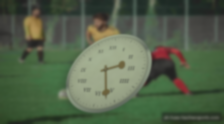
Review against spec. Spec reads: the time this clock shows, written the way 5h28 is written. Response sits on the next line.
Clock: 2h27
